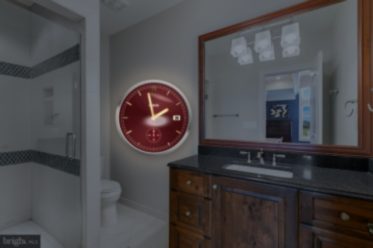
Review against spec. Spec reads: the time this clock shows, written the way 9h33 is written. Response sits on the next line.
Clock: 1h58
